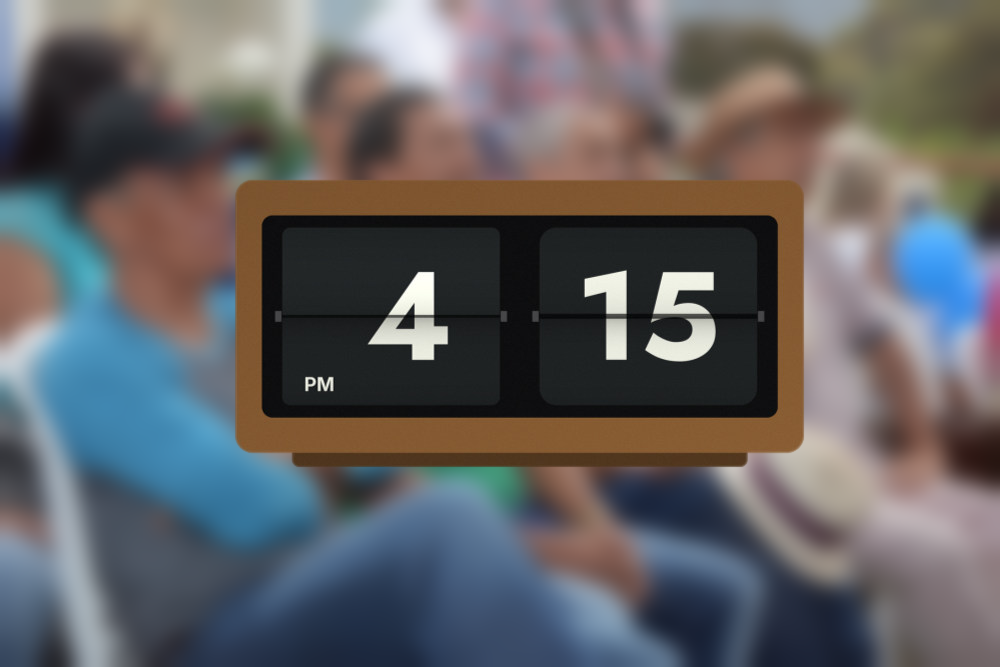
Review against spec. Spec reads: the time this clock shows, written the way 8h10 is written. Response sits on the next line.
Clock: 4h15
